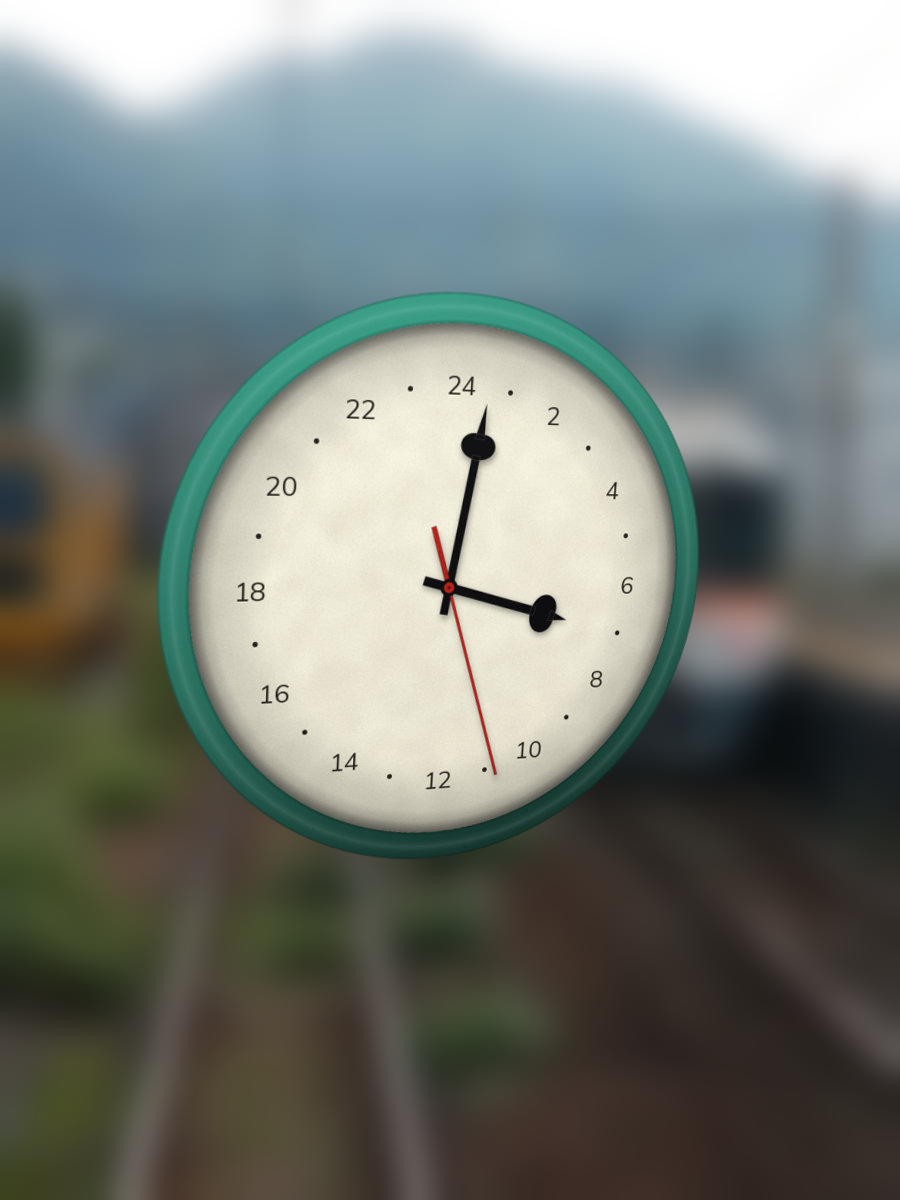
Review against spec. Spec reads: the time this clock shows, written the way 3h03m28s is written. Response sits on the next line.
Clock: 7h01m27s
